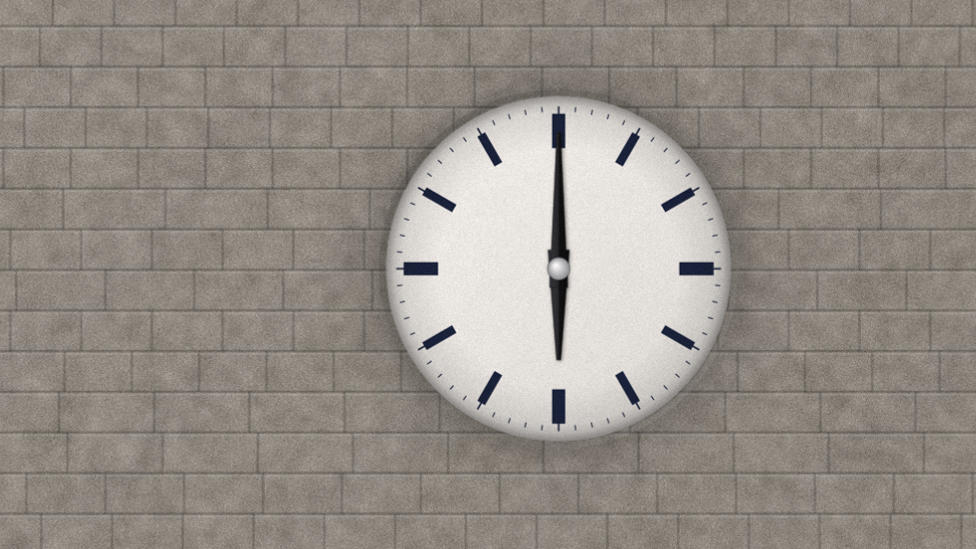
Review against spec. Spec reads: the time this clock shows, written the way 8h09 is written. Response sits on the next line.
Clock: 6h00
